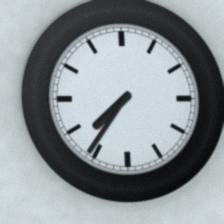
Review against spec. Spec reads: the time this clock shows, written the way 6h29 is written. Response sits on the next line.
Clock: 7h36
